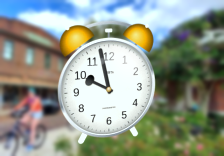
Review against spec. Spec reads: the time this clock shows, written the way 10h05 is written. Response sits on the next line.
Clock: 9h58
